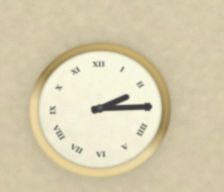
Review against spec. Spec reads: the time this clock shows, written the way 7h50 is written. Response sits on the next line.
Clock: 2h15
